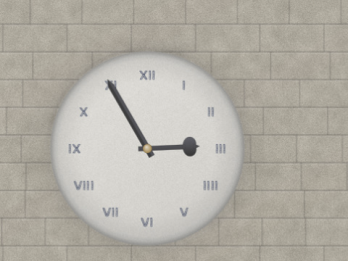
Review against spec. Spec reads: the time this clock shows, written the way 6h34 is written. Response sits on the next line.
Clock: 2h55
